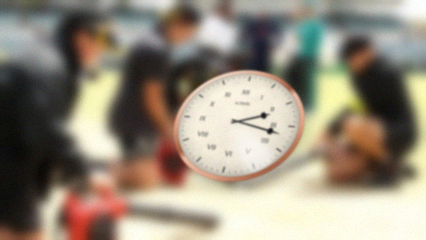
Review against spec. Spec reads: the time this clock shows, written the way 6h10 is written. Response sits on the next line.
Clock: 2h17
